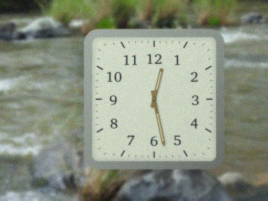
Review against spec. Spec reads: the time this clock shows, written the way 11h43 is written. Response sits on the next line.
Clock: 12h28
